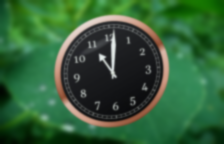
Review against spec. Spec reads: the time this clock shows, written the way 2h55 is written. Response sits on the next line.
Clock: 11h01
